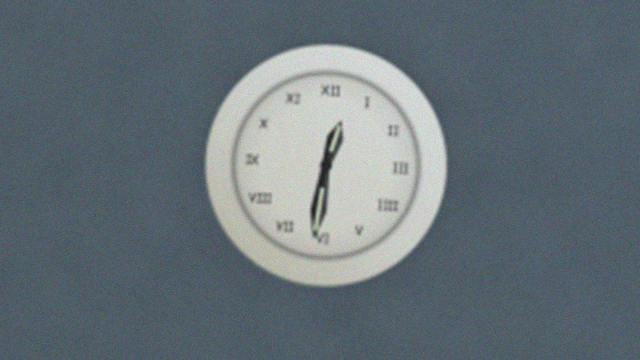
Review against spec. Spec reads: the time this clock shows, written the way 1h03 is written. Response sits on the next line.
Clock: 12h31
